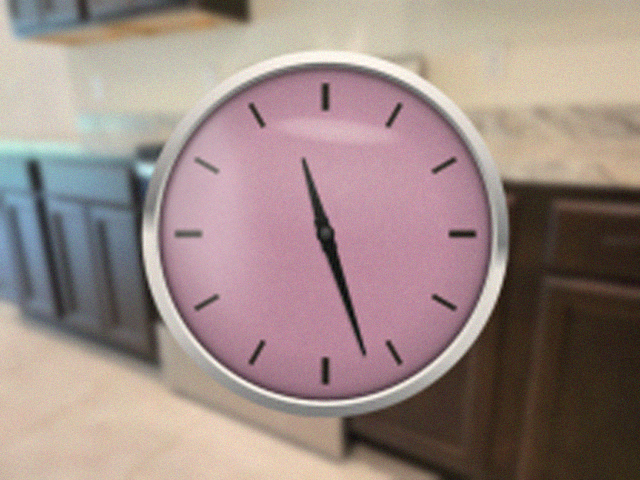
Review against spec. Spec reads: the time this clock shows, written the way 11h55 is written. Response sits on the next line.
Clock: 11h27
